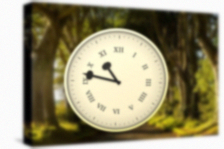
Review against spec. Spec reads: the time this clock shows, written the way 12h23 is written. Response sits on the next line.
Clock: 10h47
